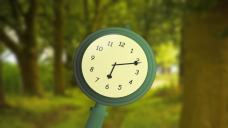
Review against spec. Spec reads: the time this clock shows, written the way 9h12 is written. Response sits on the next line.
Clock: 6h11
